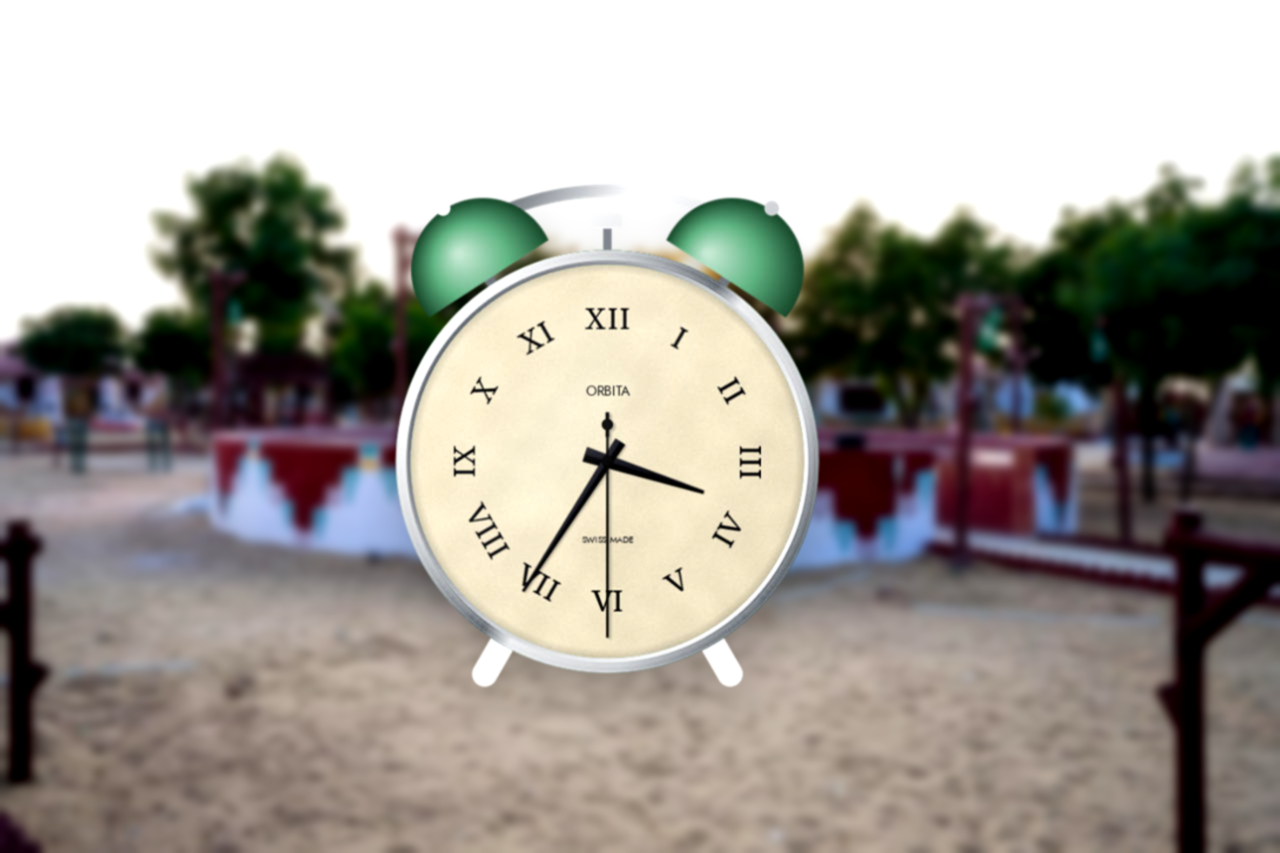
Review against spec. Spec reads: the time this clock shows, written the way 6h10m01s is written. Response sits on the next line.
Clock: 3h35m30s
